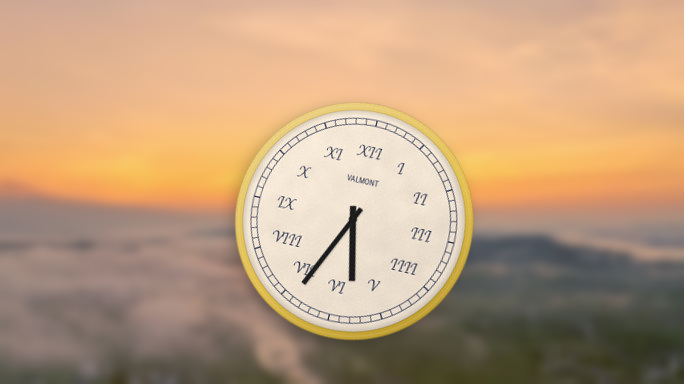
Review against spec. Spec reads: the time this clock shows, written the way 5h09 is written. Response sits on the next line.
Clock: 5h34
